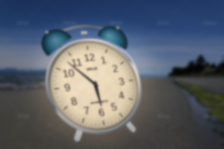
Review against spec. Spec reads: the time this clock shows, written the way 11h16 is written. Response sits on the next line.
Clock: 5h53
